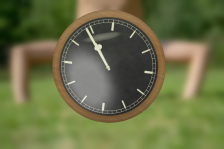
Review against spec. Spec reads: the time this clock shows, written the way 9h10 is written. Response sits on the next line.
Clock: 10h54
